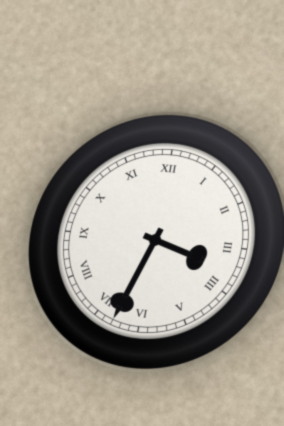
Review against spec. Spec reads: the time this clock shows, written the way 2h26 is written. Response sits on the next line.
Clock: 3h33
